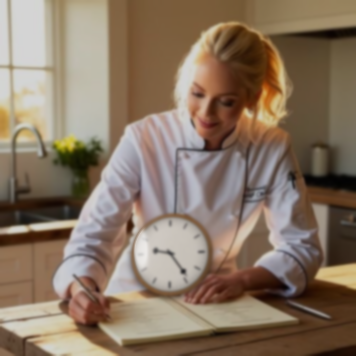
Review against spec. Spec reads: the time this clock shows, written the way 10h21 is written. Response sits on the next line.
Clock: 9h24
